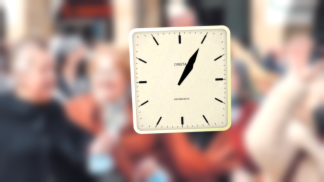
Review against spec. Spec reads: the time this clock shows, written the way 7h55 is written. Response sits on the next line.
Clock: 1h05
